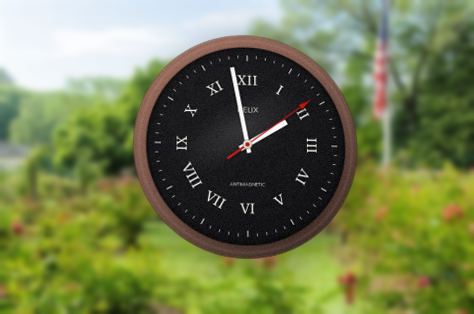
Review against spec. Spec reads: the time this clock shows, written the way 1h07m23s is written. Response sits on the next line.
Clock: 1h58m09s
